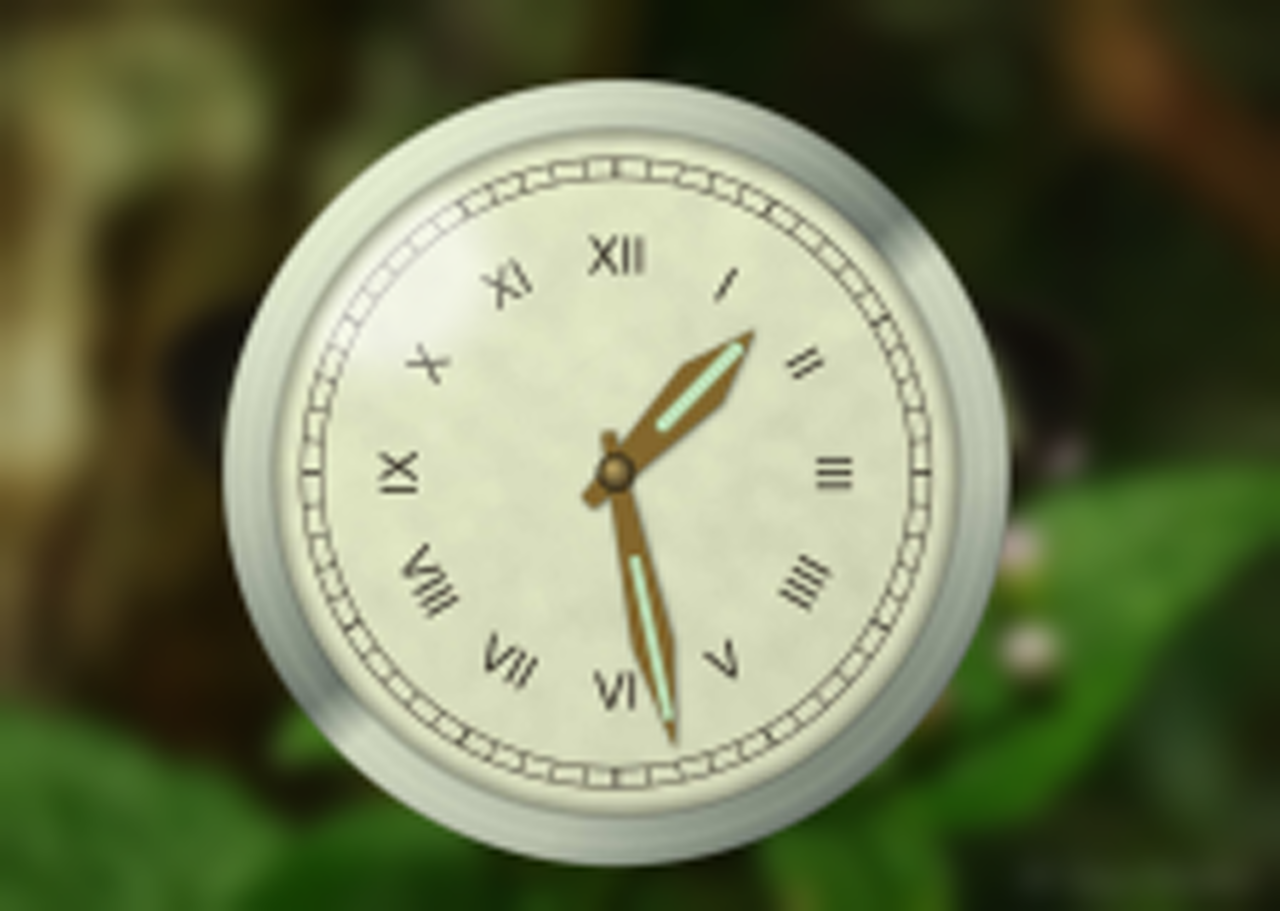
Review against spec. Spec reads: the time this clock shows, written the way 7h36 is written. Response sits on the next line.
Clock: 1h28
